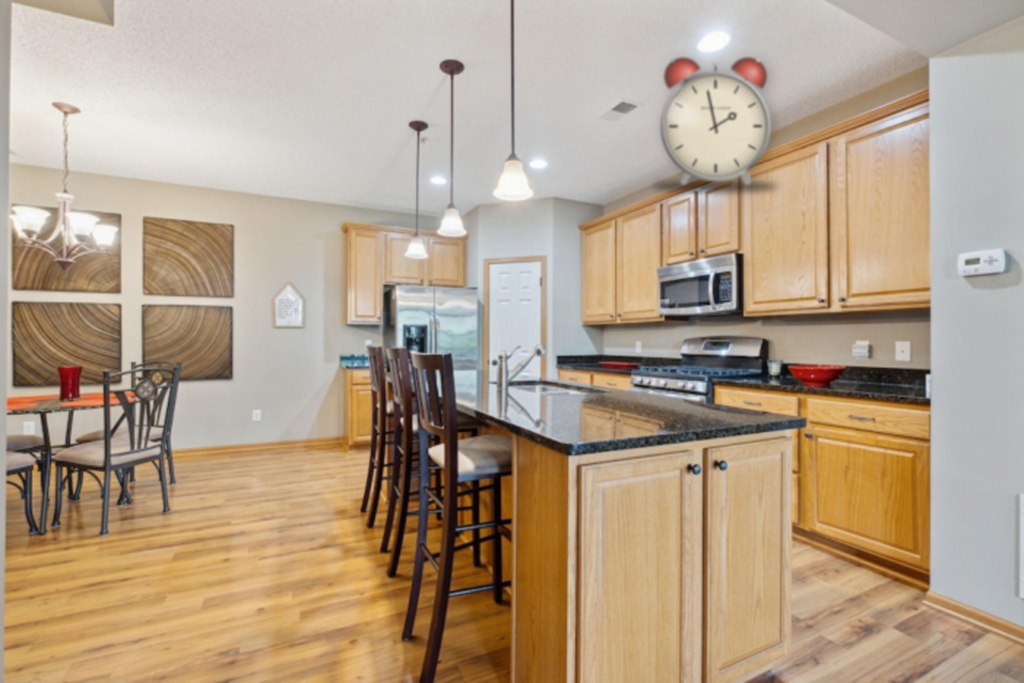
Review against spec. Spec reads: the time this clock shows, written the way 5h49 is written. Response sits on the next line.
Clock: 1h58
